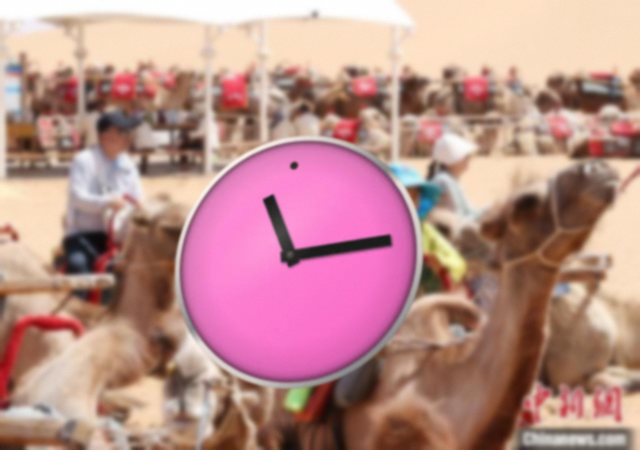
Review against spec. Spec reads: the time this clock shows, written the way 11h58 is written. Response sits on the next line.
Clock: 11h14
